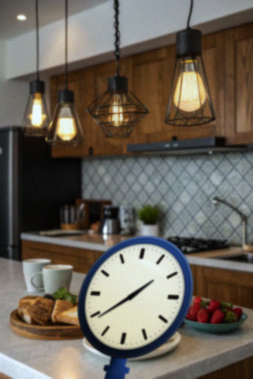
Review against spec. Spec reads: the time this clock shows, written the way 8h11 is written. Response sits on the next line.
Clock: 1h39
